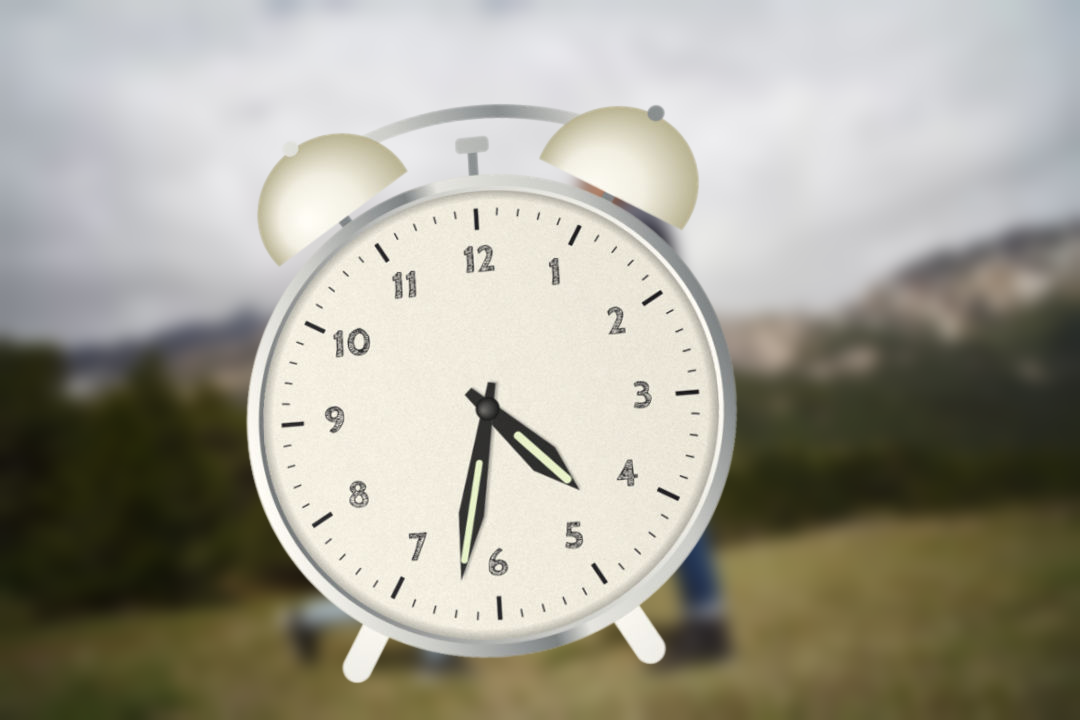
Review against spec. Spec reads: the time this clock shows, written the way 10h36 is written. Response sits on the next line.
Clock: 4h32
